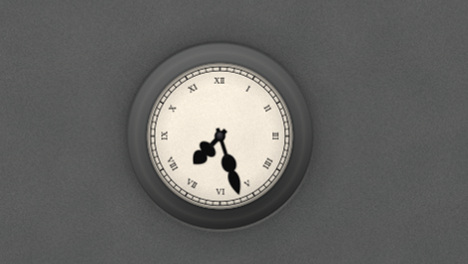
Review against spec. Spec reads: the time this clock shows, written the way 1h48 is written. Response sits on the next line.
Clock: 7h27
